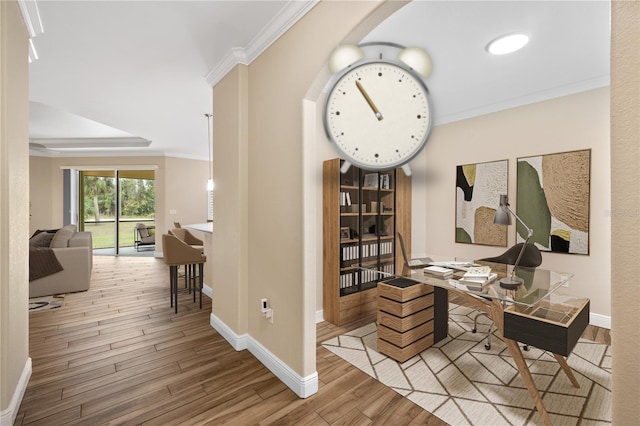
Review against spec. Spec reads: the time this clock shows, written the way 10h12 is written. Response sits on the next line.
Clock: 10h54
